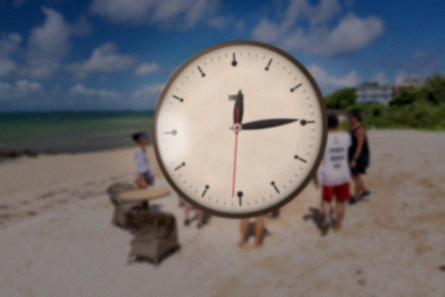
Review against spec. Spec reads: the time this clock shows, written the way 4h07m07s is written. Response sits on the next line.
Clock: 12h14m31s
